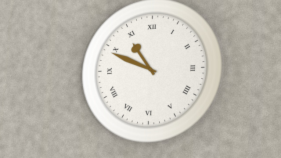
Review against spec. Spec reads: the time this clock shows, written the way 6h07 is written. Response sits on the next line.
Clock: 10h49
